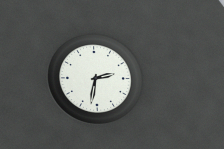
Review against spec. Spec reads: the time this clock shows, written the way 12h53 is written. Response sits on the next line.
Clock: 2h32
